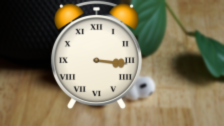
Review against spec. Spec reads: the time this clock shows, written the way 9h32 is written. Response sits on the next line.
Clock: 3h16
